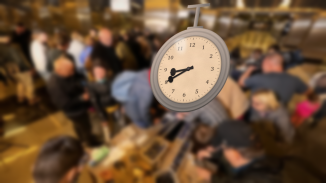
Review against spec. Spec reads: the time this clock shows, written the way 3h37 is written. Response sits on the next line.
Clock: 8h40
